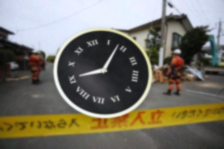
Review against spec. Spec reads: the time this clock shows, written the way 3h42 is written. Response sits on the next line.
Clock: 9h08
